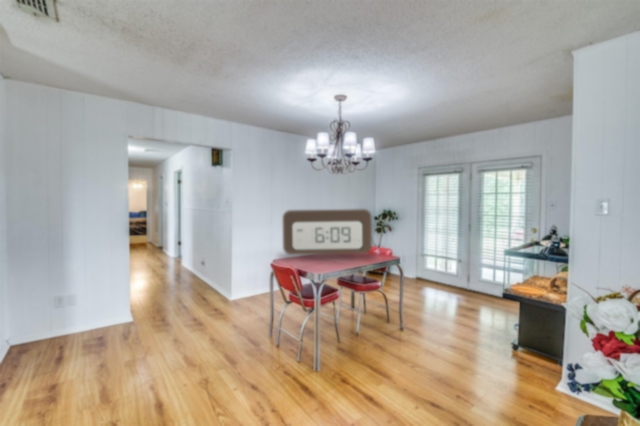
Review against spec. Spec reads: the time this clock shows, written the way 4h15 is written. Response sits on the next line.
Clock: 6h09
